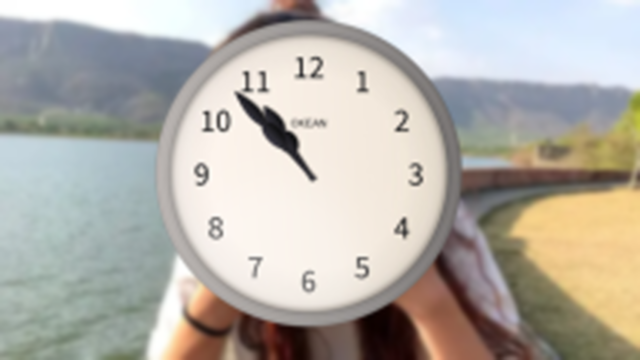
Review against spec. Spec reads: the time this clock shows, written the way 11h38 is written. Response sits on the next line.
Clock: 10h53
